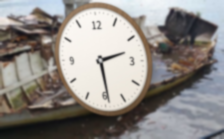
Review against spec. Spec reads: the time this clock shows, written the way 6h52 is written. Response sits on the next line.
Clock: 2h29
